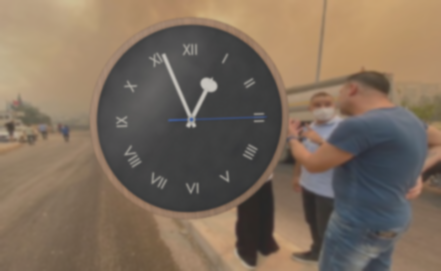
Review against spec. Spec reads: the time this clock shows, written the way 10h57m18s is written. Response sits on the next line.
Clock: 12h56m15s
